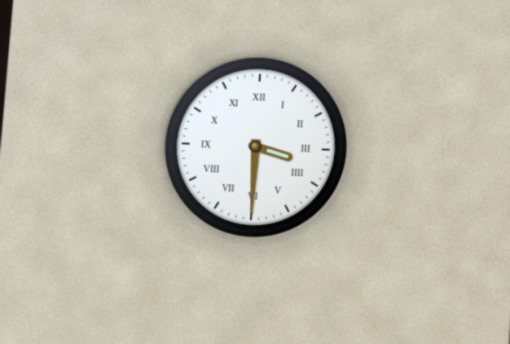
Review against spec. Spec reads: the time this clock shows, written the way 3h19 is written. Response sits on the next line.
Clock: 3h30
